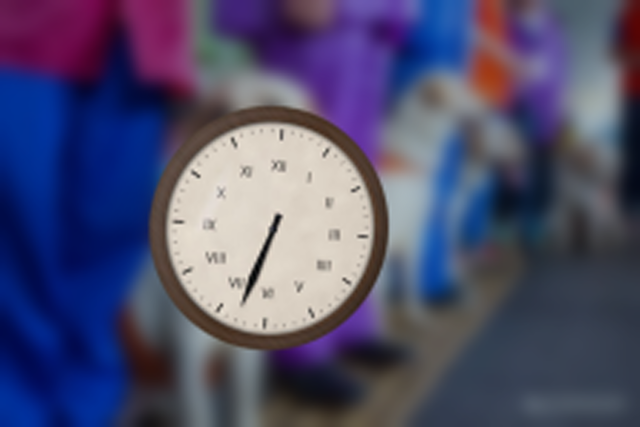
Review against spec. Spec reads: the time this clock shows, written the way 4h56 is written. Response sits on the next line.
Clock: 6h33
